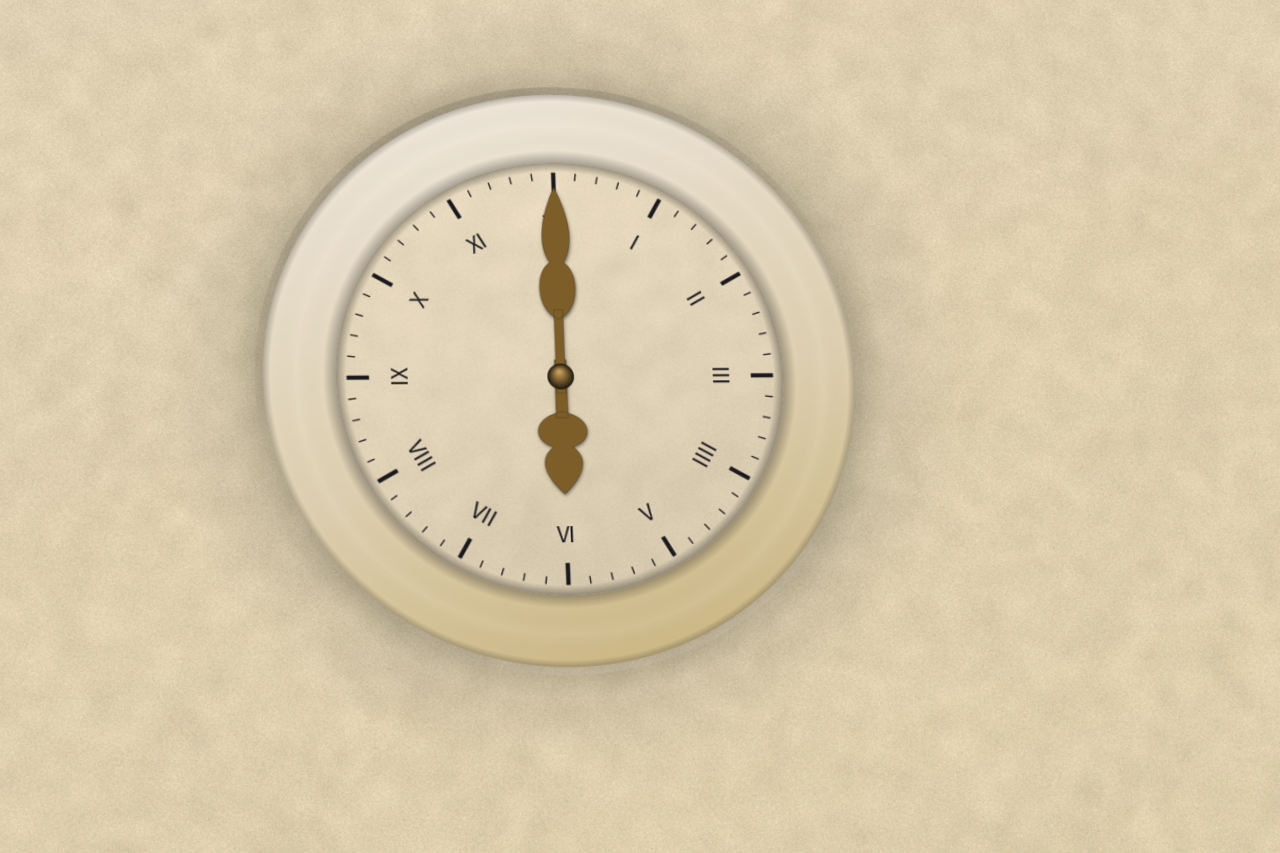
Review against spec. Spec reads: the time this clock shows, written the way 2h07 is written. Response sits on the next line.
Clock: 6h00
